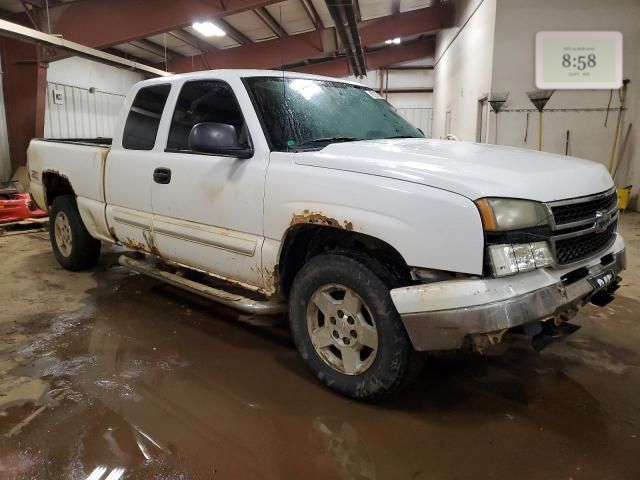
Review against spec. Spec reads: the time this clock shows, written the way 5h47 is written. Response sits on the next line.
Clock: 8h58
